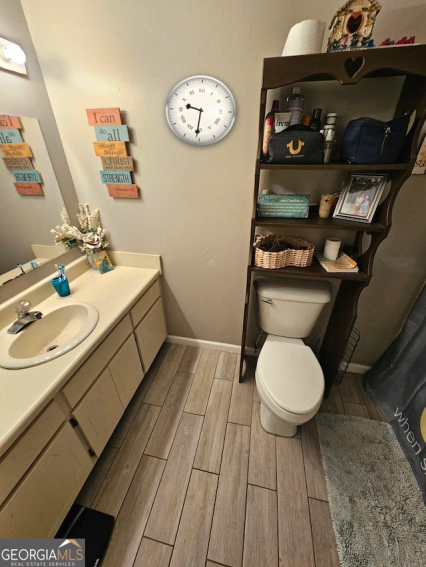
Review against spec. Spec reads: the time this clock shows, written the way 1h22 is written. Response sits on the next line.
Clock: 9h31
